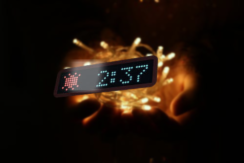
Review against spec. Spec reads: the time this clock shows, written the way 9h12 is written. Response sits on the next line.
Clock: 2h37
